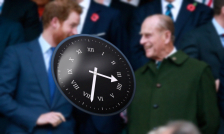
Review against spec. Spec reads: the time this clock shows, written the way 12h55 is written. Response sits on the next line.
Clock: 3h33
